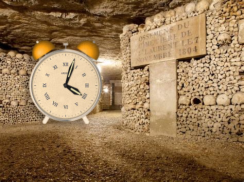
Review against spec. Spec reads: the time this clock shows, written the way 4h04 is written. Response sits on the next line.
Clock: 4h03
